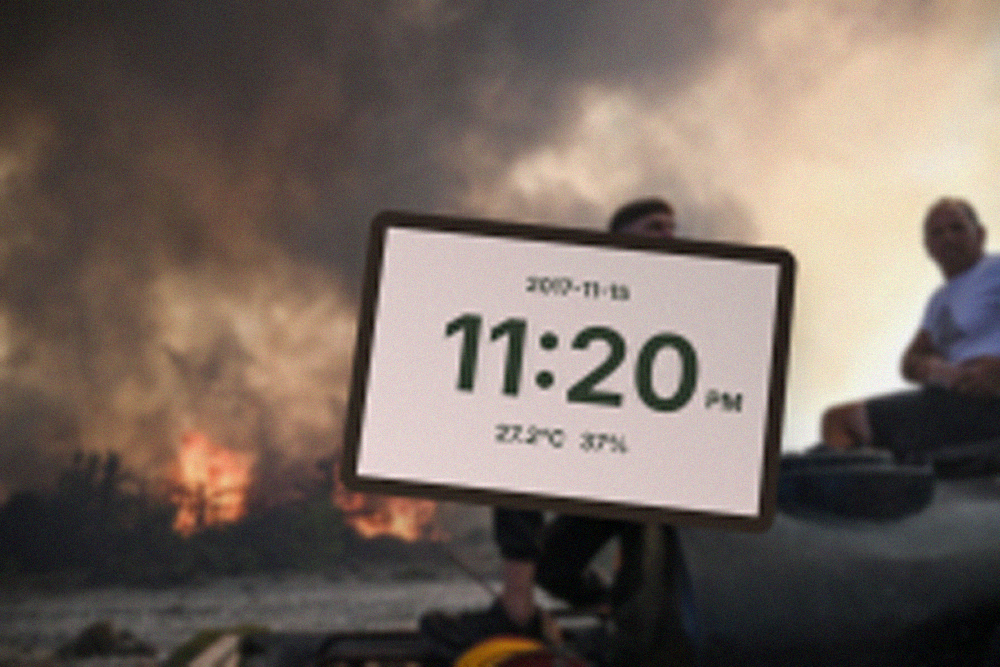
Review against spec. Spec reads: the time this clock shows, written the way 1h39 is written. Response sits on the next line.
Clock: 11h20
